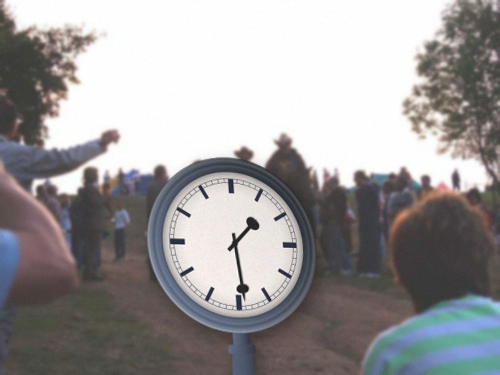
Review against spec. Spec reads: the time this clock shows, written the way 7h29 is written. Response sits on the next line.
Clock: 1h29
